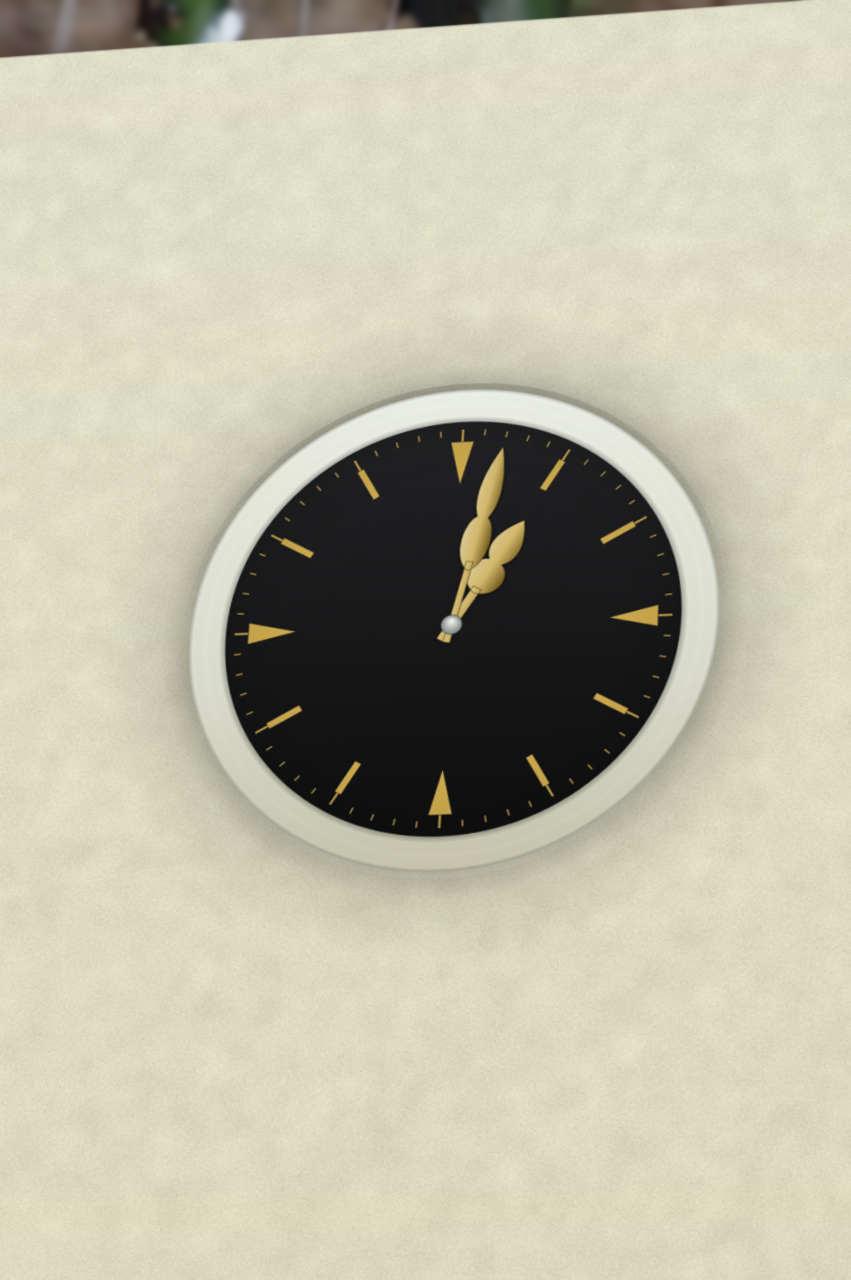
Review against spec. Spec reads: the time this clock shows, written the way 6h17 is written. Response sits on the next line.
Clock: 1h02
